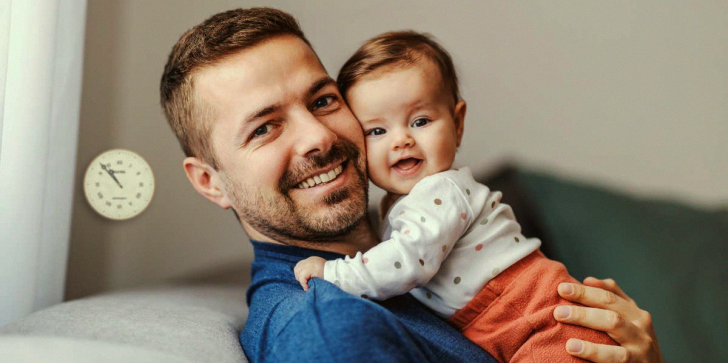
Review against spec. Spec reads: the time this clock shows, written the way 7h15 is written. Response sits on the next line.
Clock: 10h53
